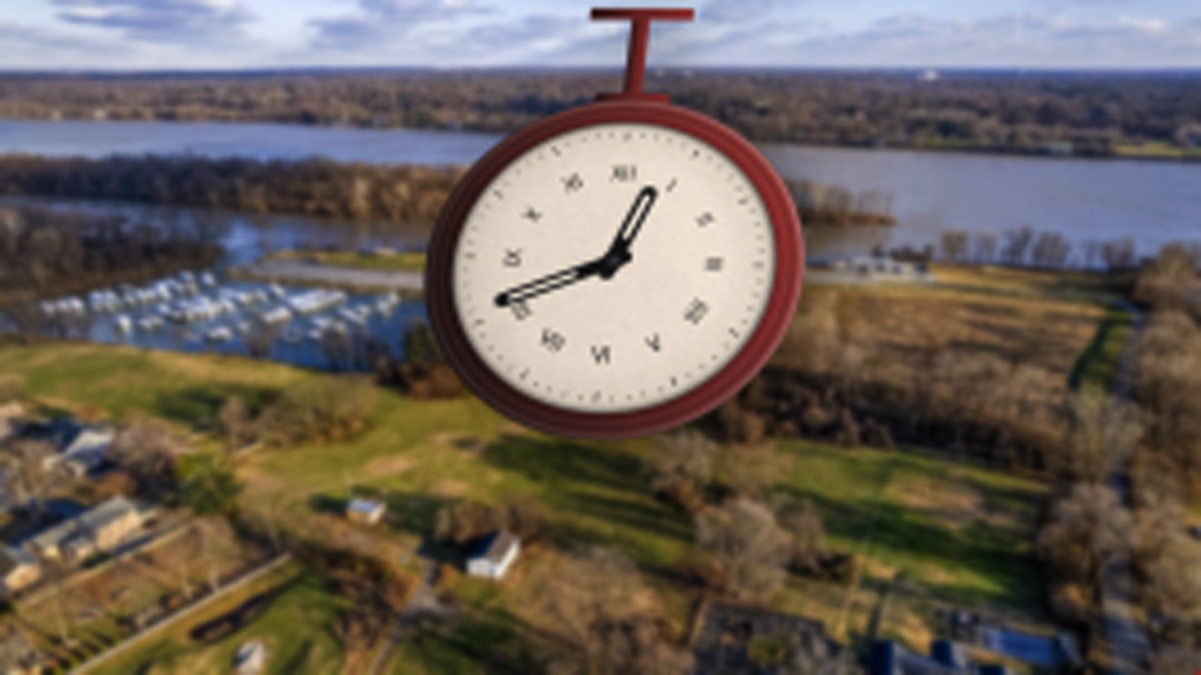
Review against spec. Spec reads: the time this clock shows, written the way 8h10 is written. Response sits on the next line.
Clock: 12h41
